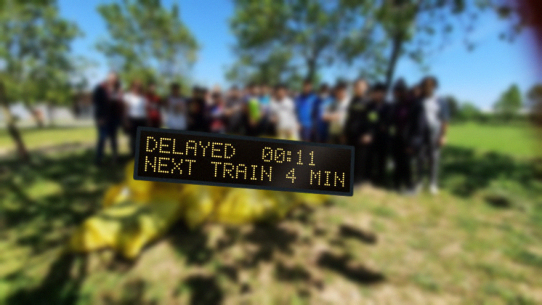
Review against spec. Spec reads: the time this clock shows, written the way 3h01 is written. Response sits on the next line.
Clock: 0h11
